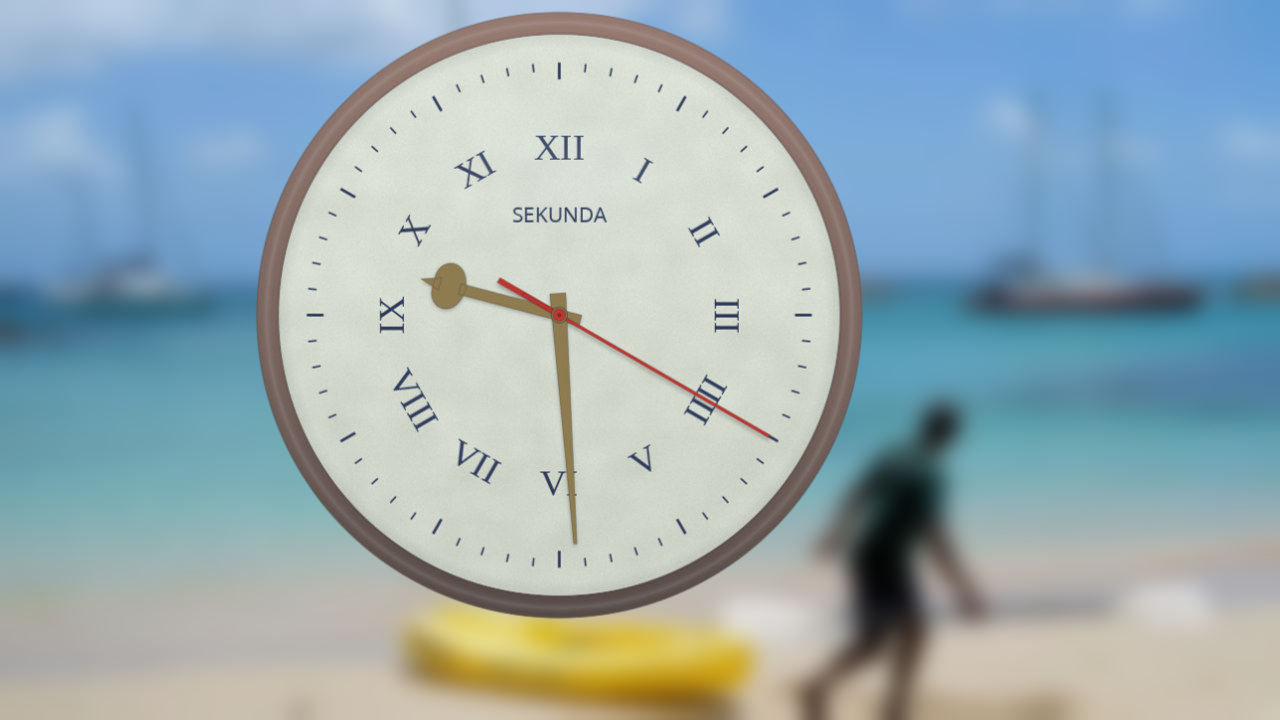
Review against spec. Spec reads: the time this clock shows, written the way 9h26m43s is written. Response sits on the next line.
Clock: 9h29m20s
